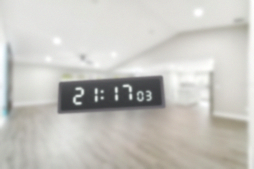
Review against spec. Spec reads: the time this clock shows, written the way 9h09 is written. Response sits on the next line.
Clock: 21h17
